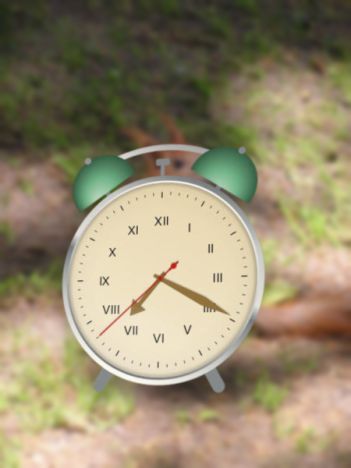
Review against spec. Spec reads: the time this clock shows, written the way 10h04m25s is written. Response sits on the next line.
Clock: 7h19m38s
